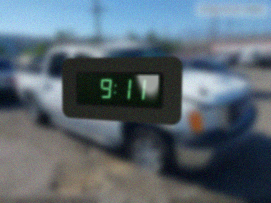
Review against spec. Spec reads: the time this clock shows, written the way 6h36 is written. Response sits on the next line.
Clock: 9h11
